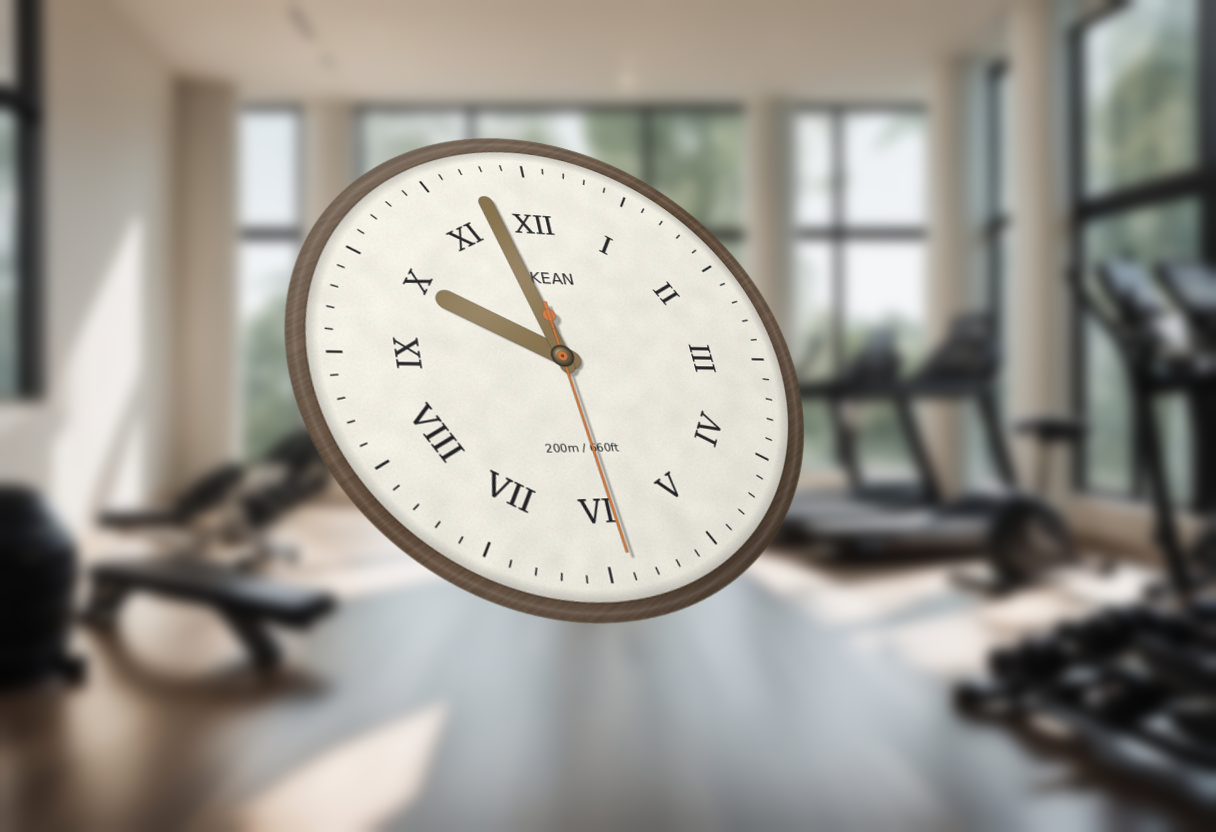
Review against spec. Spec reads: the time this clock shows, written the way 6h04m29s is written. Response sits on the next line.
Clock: 9h57m29s
